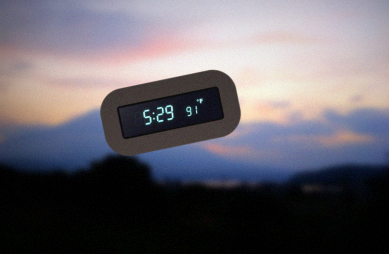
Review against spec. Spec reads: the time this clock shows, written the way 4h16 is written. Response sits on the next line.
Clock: 5h29
